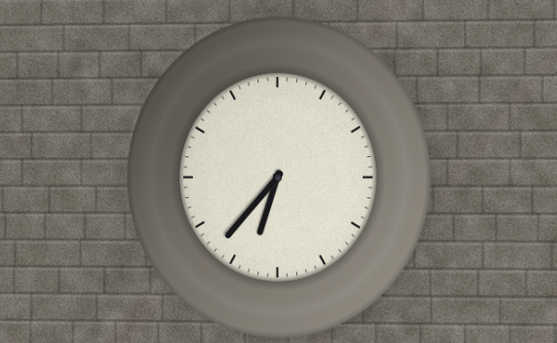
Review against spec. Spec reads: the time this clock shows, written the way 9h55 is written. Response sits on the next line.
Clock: 6h37
